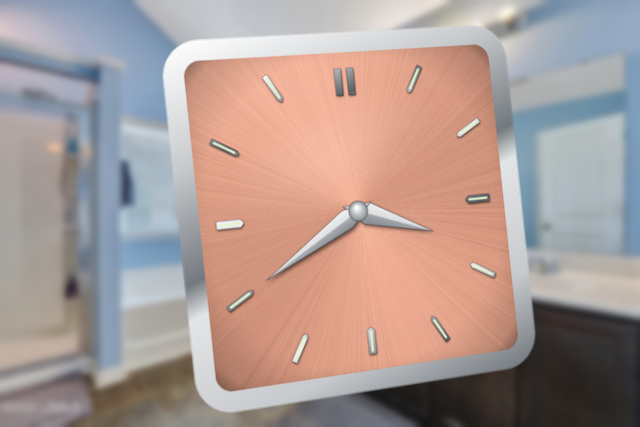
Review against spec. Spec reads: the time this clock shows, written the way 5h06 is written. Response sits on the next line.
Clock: 3h40
